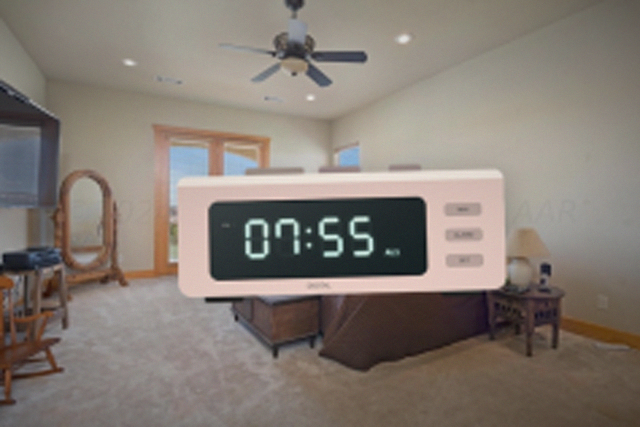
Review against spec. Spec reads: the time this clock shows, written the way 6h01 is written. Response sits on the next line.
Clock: 7h55
